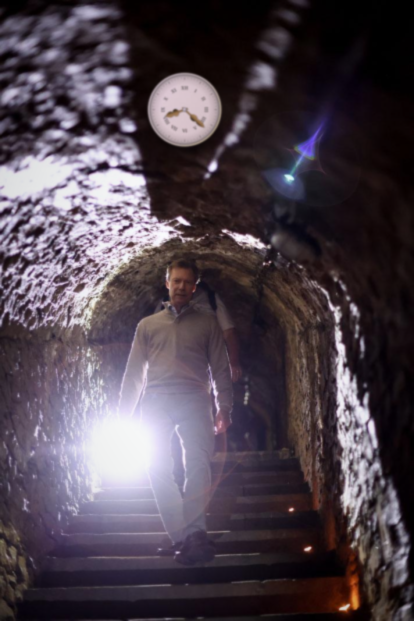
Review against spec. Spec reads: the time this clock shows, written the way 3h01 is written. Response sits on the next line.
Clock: 8h22
